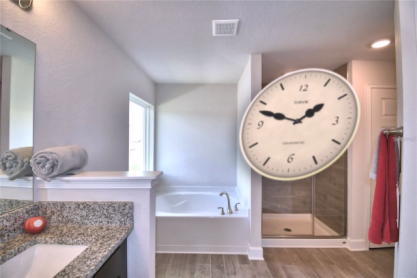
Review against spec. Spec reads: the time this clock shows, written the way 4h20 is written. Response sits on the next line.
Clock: 1h48
